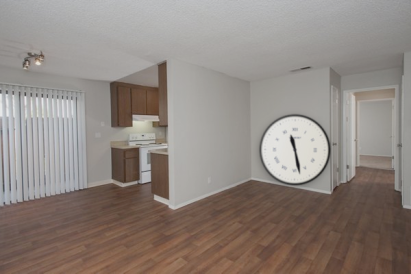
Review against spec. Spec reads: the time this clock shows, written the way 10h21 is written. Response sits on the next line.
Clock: 11h28
